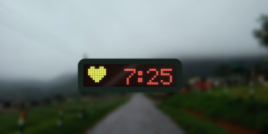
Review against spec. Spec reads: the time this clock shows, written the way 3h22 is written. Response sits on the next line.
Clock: 7h25
